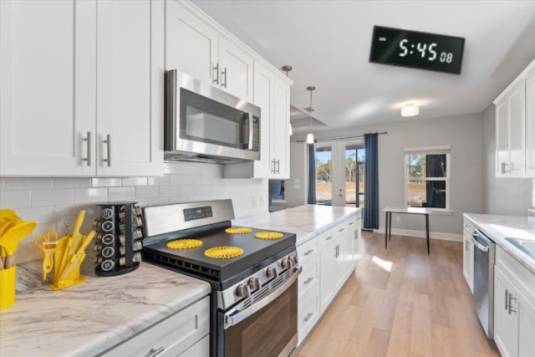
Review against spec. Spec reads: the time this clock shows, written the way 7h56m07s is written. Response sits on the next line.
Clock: 5h45m08s
